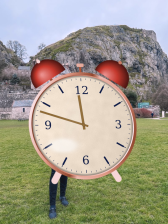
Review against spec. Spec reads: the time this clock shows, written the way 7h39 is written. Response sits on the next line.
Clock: 11h48
